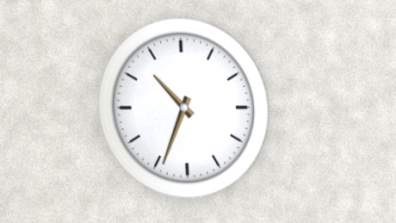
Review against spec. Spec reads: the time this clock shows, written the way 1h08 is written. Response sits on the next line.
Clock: 10h34
